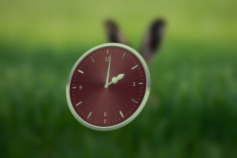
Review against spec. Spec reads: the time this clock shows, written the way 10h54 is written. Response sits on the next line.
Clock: 2h01
